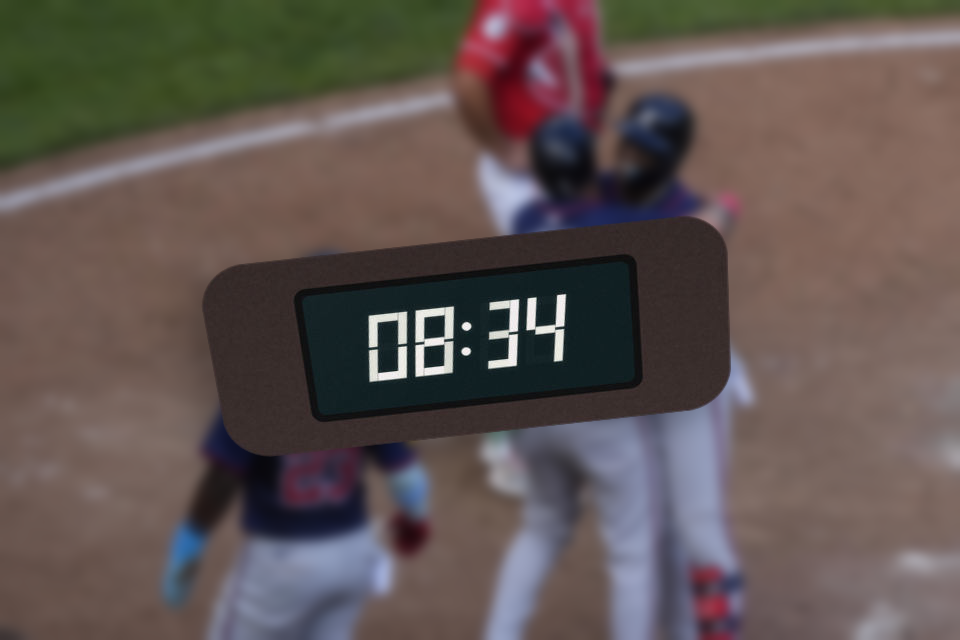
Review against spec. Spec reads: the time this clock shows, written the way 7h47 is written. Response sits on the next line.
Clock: 8h34
